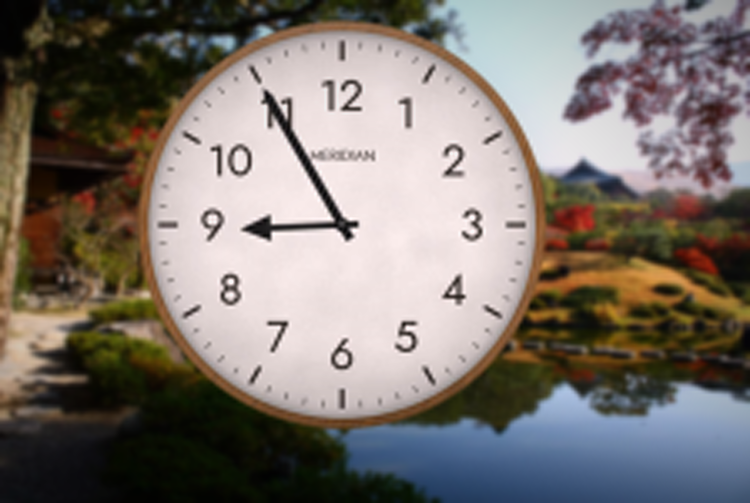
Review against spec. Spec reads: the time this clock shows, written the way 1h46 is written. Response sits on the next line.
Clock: 8h55
